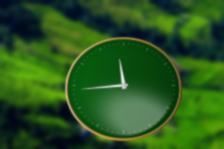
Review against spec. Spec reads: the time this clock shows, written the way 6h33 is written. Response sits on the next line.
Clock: 11h44
